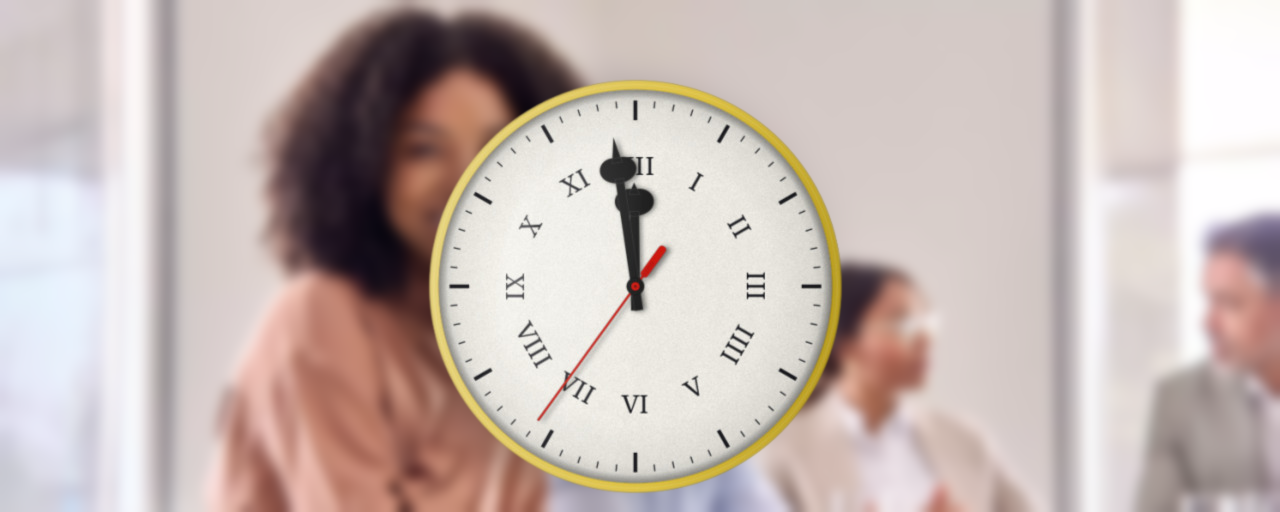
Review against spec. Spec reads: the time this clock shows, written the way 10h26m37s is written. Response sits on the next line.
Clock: 11h58m36s
